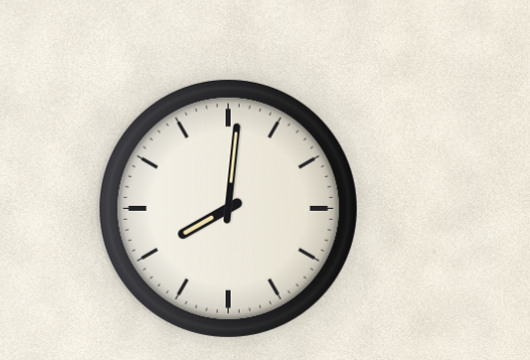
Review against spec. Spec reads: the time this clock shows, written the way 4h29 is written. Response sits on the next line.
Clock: 8h01
